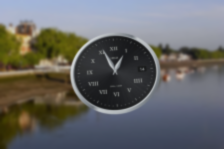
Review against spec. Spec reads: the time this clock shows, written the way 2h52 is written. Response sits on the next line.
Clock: 12h56
